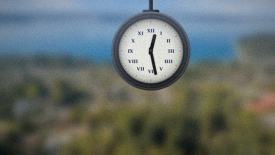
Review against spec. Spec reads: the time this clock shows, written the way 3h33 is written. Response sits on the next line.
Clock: 12h28
